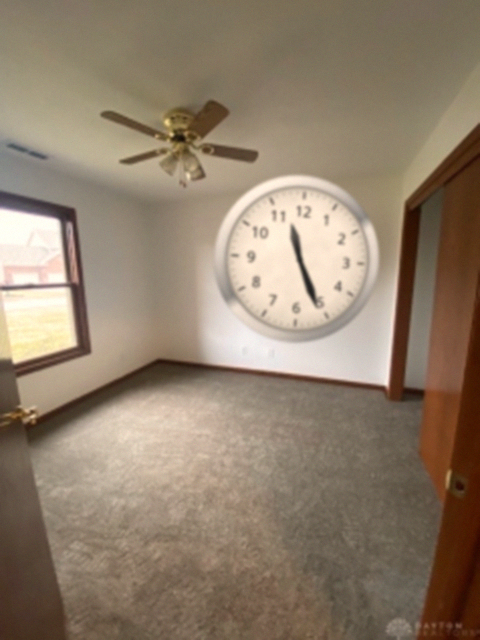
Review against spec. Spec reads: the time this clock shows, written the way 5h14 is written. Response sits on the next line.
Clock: 11h26
